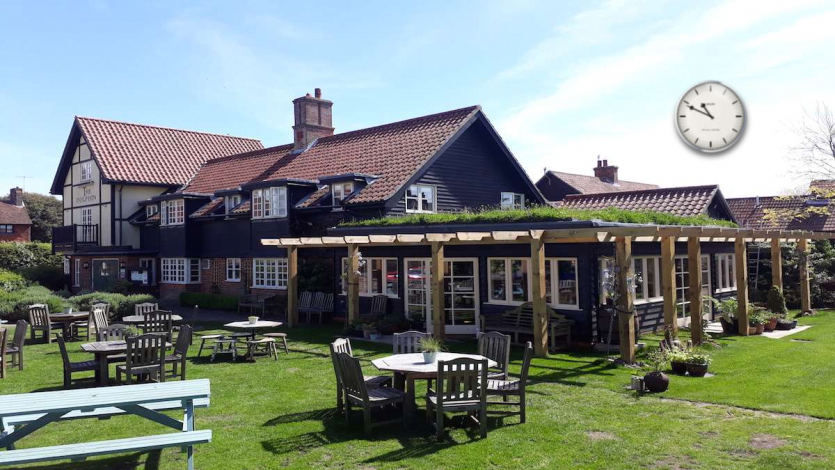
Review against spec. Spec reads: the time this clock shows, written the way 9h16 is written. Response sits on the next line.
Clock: 10h49
